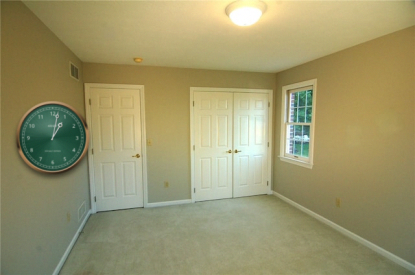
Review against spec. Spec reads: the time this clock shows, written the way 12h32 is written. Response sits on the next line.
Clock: 1h02
